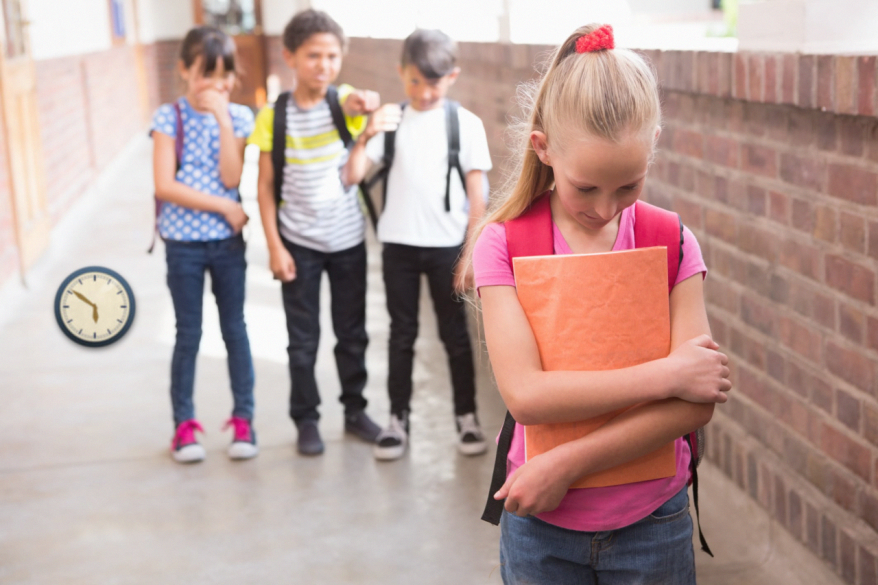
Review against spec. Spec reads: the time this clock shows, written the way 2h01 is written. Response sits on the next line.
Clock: 5h51
